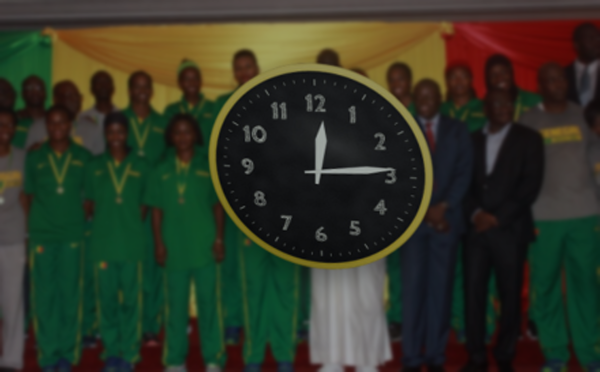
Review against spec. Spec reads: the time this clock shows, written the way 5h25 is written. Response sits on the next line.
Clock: 12h14
